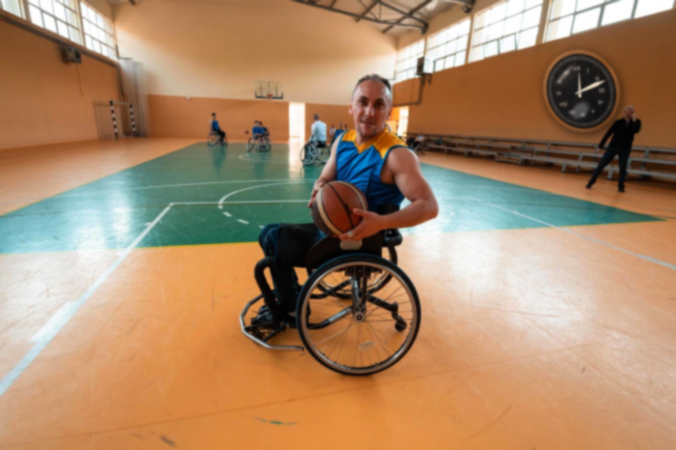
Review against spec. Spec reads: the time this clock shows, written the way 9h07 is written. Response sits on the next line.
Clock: 12h12
